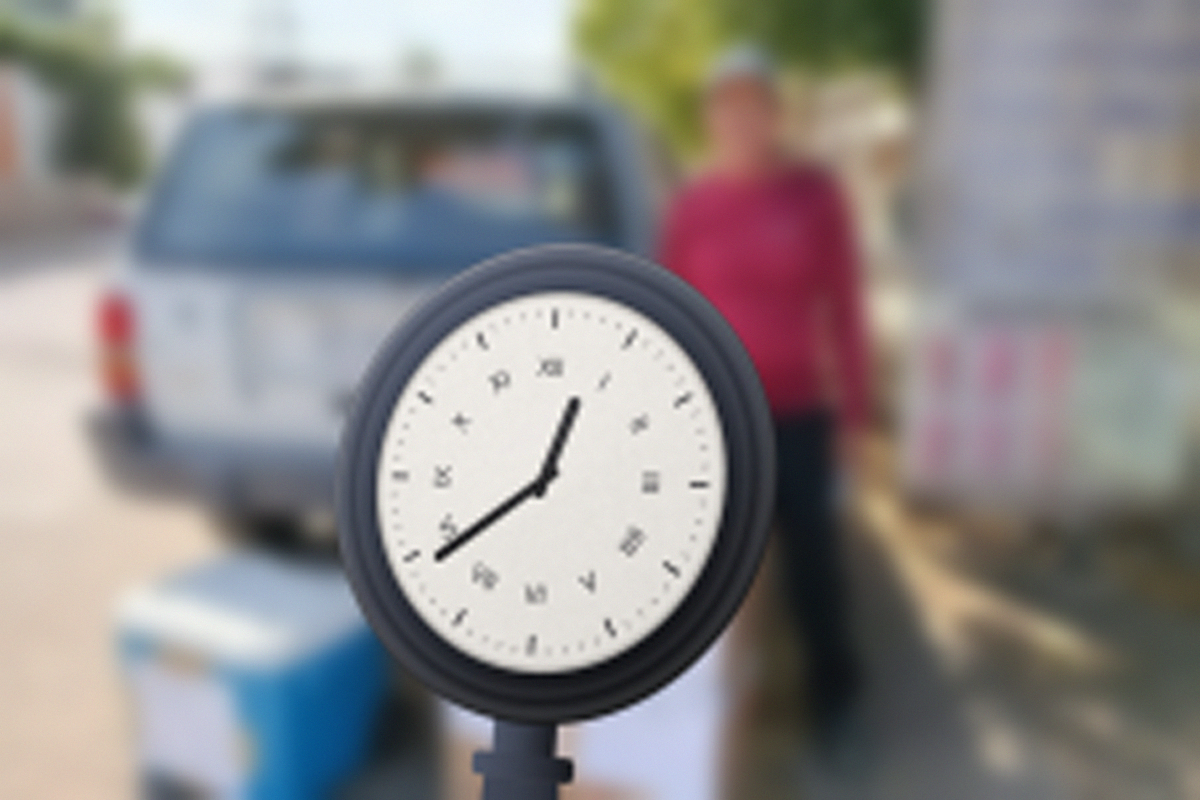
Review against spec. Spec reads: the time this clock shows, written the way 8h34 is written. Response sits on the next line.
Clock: 12h39
